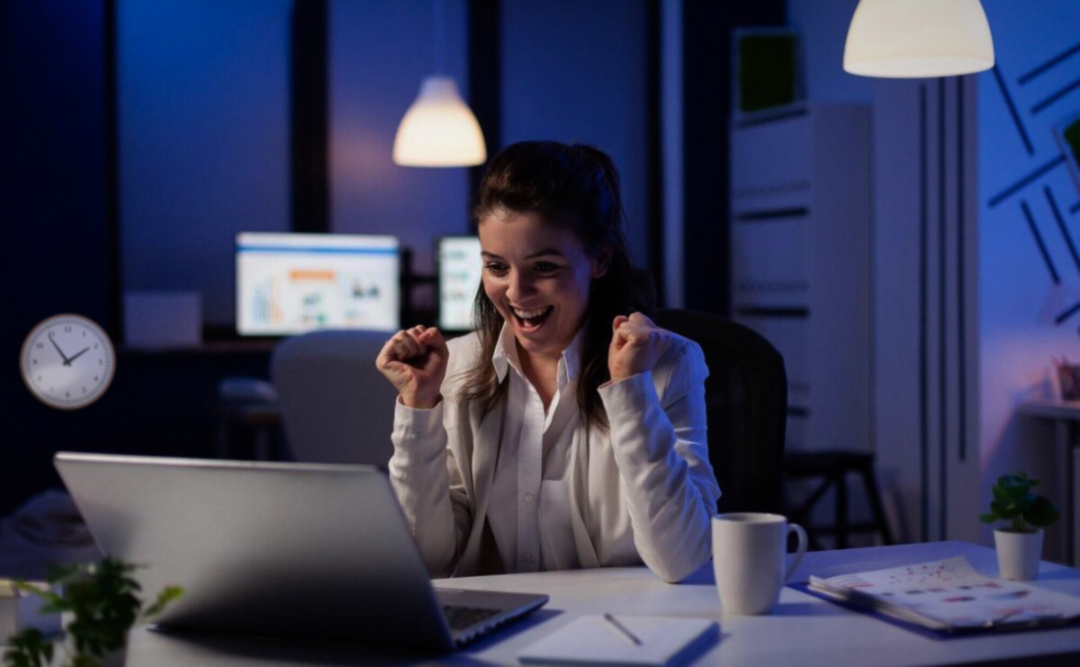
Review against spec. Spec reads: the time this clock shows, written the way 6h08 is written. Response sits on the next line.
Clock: 1h54
